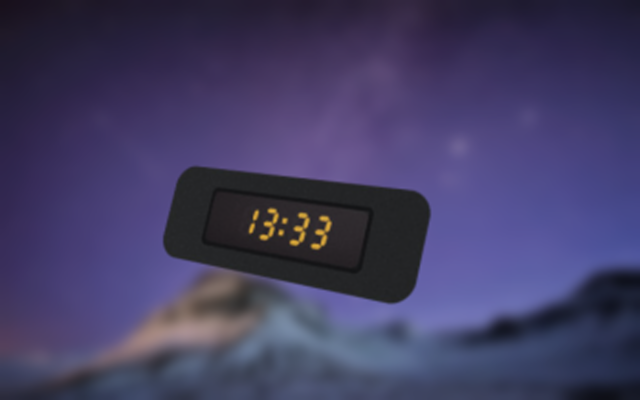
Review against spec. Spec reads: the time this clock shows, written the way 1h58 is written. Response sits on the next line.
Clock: 13h33
